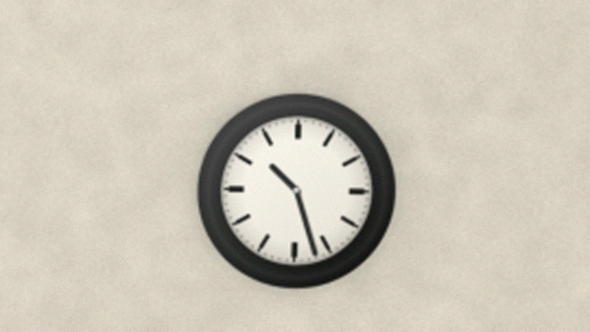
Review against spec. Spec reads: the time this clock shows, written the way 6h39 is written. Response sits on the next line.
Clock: 10h27
